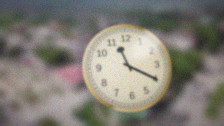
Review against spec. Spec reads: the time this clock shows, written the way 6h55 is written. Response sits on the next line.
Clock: 11h20
